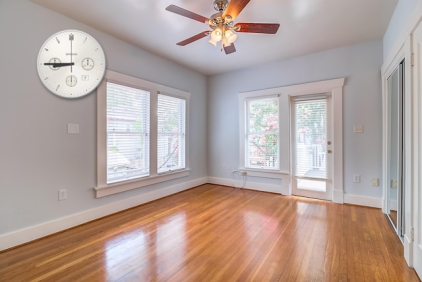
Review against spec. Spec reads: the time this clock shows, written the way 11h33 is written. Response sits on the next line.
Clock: 8h45
